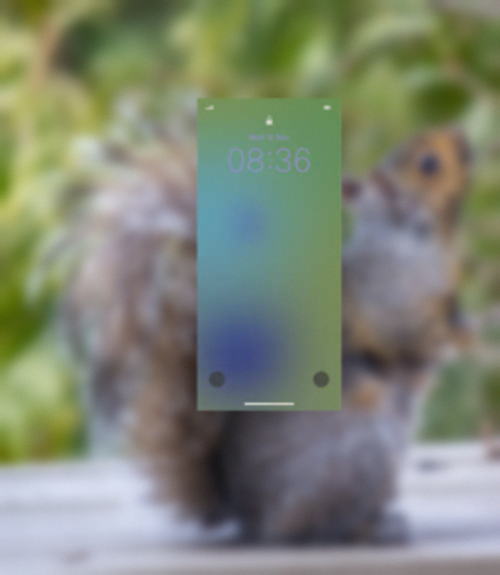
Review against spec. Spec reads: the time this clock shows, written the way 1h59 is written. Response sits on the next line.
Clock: 8h36
